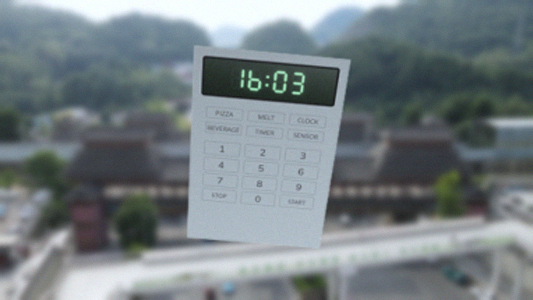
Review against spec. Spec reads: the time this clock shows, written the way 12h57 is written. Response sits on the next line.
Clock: 16h03
